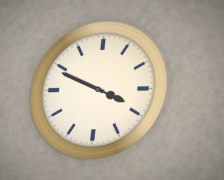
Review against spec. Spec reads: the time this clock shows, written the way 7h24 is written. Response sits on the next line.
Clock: 3h49
